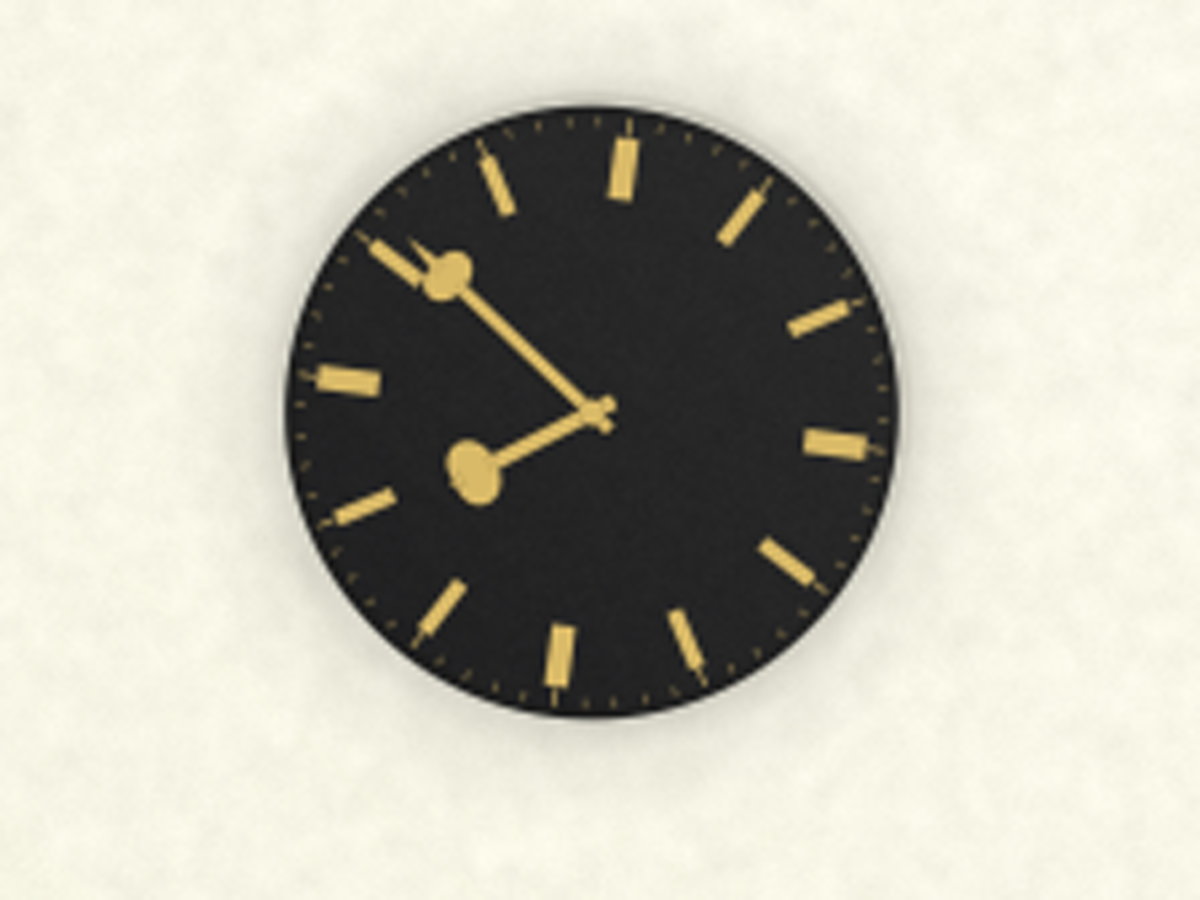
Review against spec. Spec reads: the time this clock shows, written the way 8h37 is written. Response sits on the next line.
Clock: 7h51
